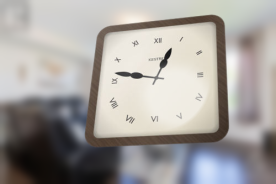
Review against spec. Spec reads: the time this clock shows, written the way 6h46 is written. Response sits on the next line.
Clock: 12h47
